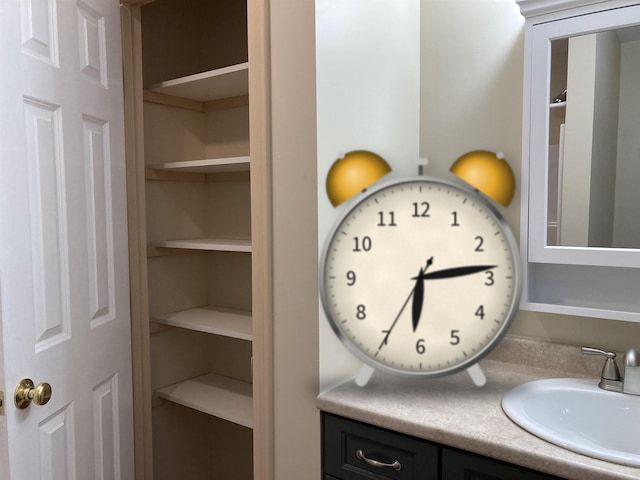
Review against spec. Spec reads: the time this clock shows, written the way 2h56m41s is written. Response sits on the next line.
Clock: 6h13m35s
